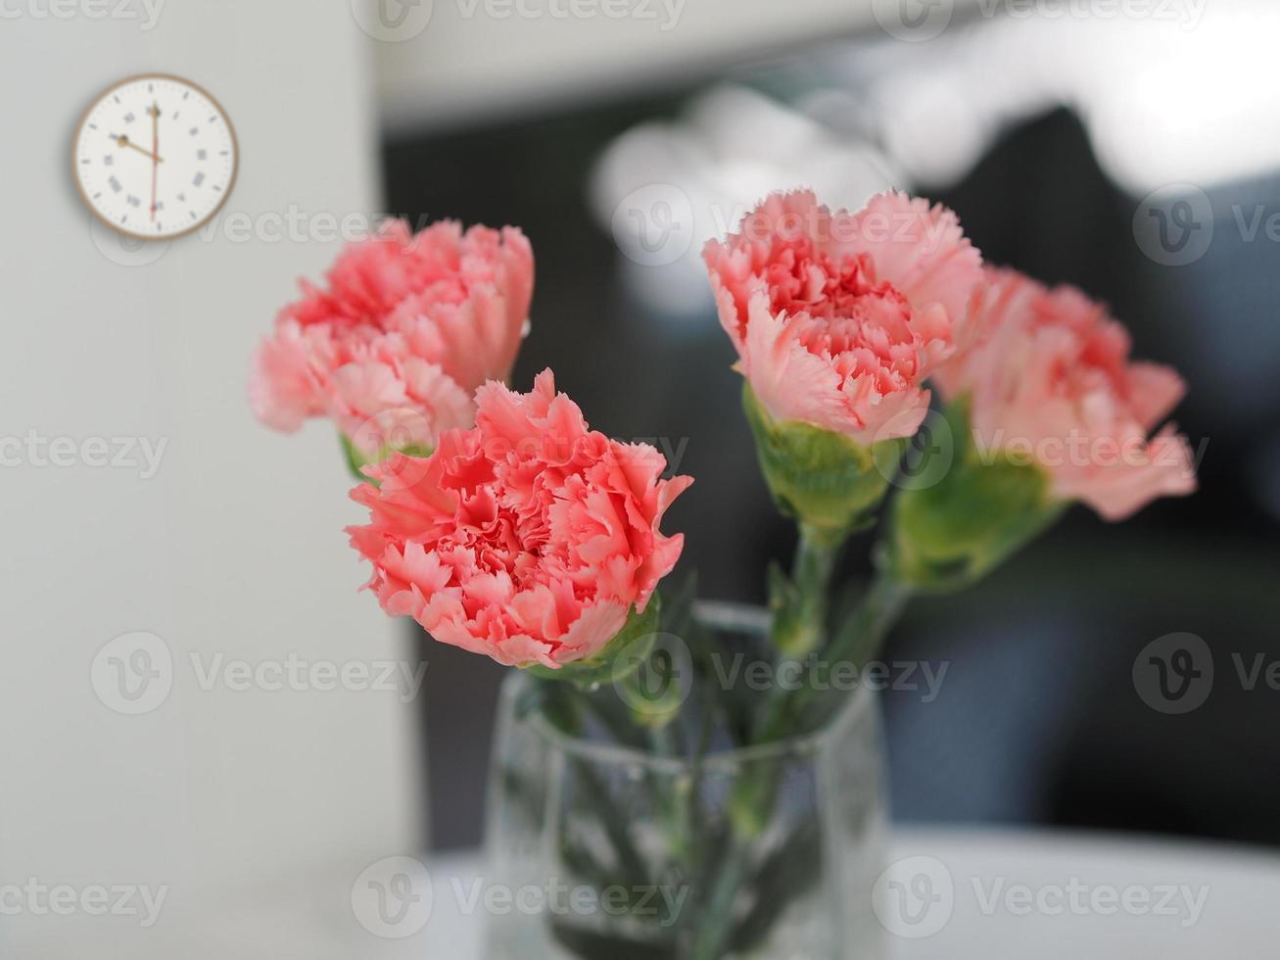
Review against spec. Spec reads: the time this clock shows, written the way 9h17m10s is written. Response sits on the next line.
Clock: 10h00m31s
